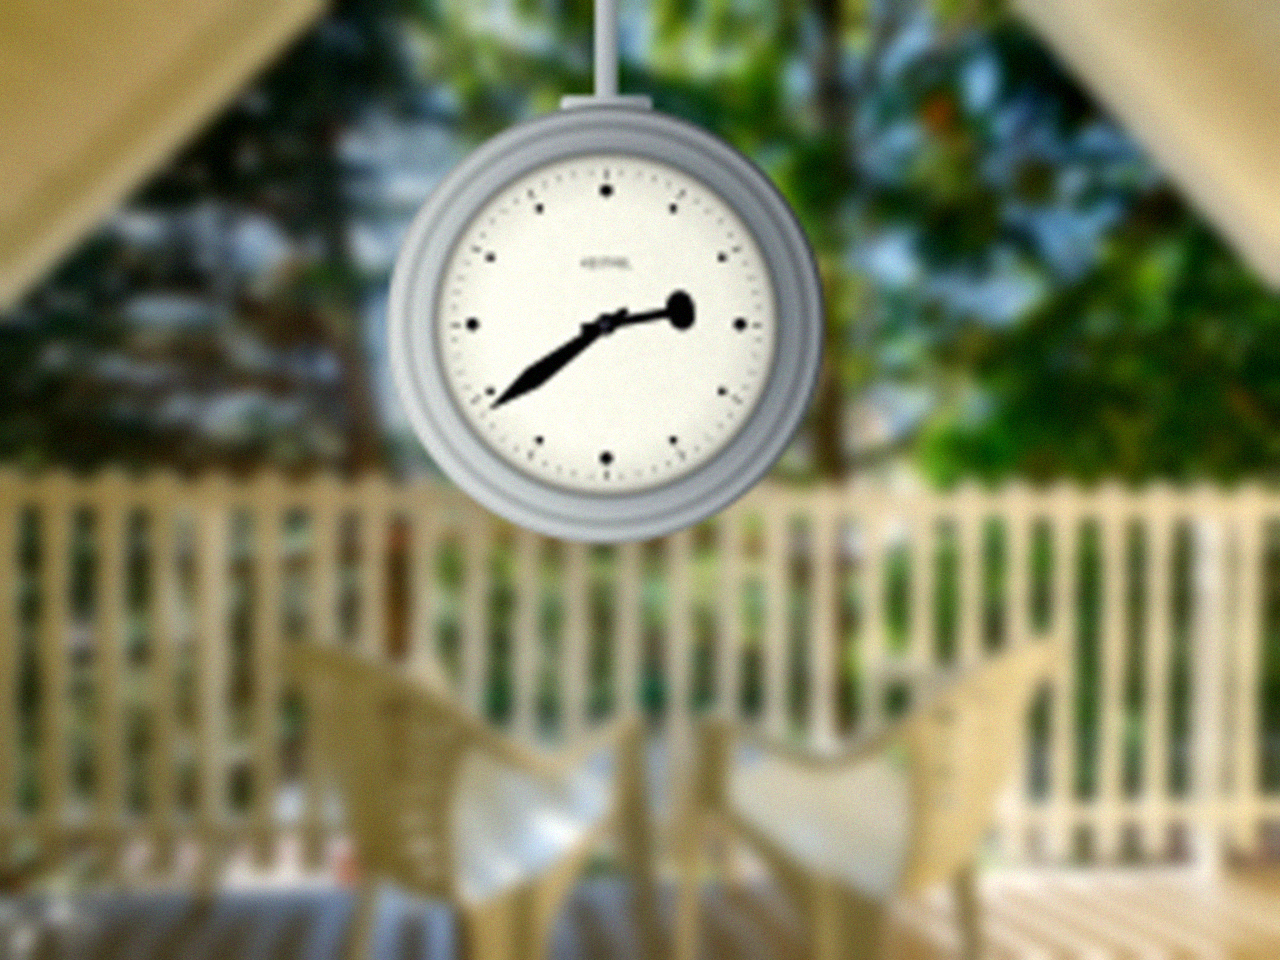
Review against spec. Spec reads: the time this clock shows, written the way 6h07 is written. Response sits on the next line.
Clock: 2h39
